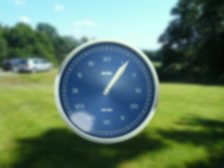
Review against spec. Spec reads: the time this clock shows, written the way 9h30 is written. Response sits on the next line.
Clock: 1h06
